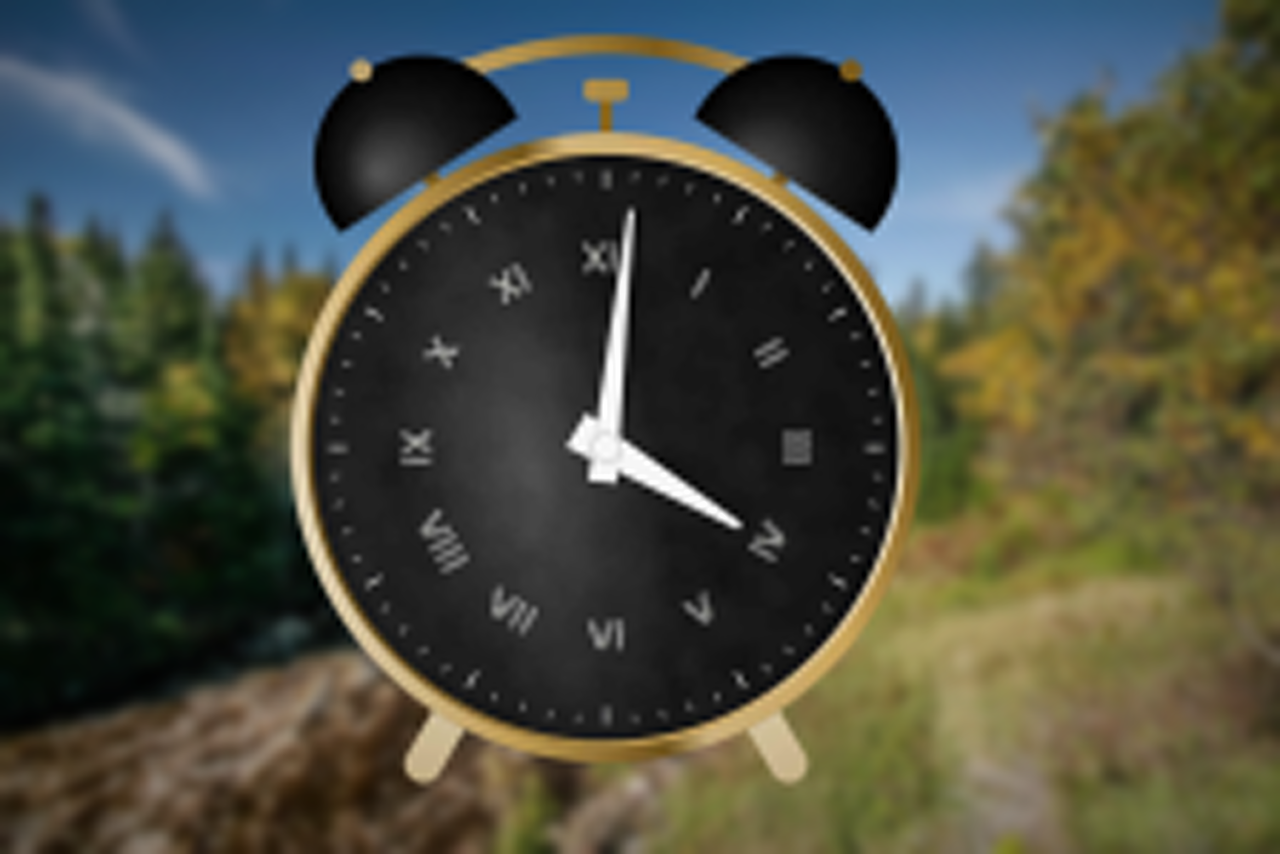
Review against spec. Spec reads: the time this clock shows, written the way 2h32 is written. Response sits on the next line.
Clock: 4h01
